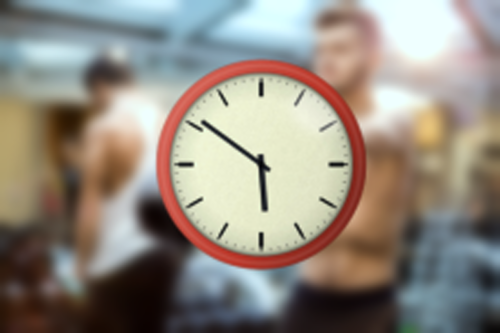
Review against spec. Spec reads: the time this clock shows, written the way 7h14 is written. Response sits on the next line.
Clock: 5h51
